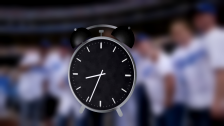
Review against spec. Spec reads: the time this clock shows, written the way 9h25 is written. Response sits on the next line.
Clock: 8h34
